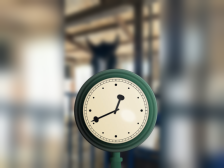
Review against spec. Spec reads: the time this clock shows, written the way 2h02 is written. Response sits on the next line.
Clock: 12h41
